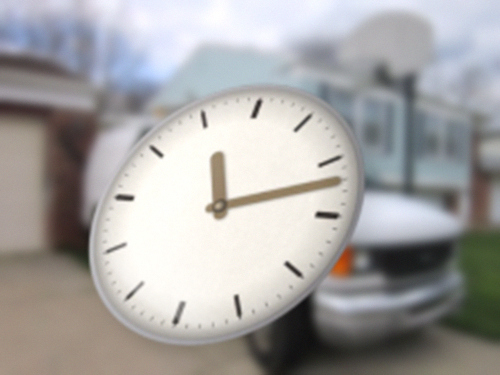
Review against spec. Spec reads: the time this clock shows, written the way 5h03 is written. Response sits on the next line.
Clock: 11h12
